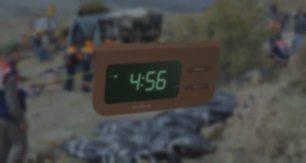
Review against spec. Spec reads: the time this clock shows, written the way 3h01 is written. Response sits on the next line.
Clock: 4h56
